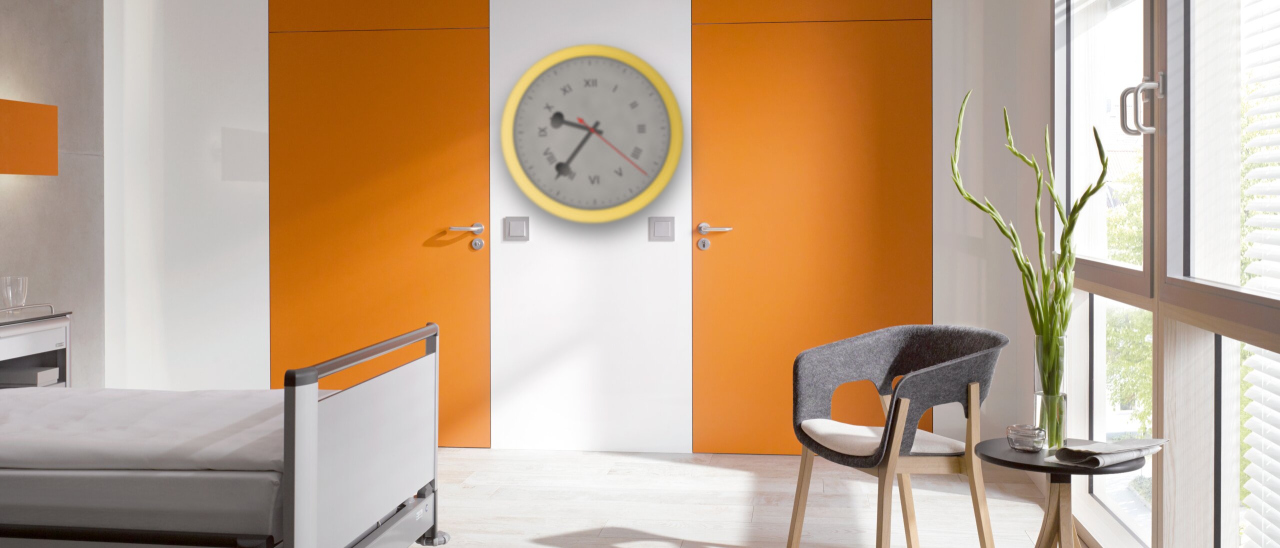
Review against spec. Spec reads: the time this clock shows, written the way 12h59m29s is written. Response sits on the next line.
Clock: 9h36m22s
